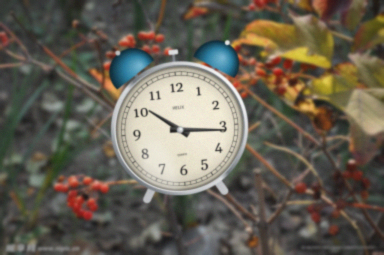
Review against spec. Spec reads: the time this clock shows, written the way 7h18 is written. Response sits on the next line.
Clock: 10h16
